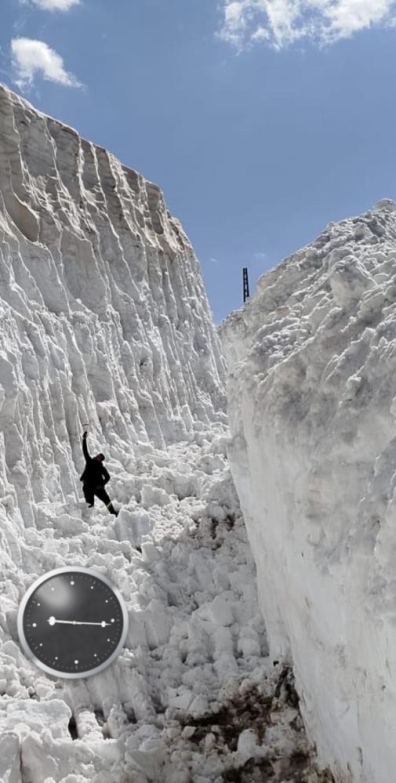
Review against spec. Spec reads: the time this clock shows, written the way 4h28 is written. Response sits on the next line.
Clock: 9h16
